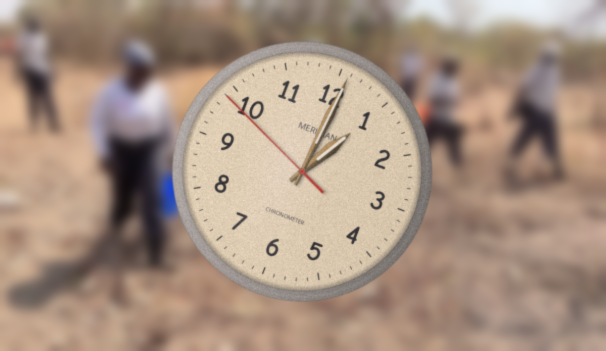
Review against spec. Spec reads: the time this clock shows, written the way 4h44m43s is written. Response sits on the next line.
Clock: 1h00m49s
